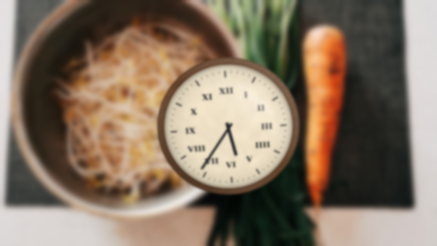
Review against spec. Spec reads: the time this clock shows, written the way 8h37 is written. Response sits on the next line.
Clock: 5h36
